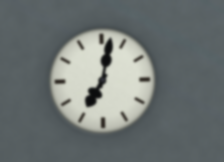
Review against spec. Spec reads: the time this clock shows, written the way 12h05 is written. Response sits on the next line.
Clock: 7h02
